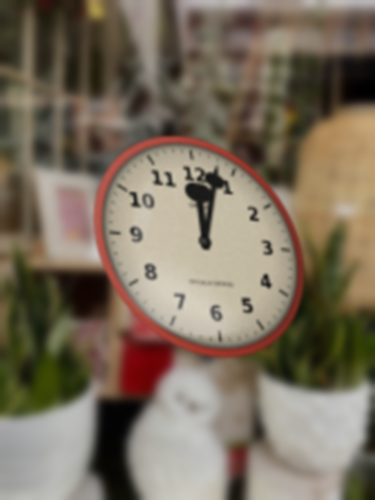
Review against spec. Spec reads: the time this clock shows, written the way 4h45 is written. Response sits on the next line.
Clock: 12h03
